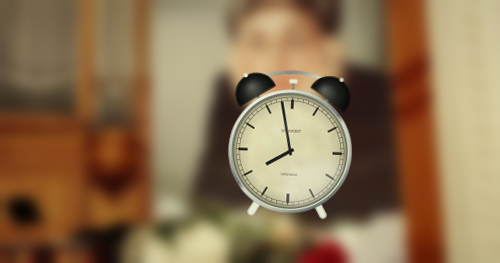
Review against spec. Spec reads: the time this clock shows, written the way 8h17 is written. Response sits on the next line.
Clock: 7h58
